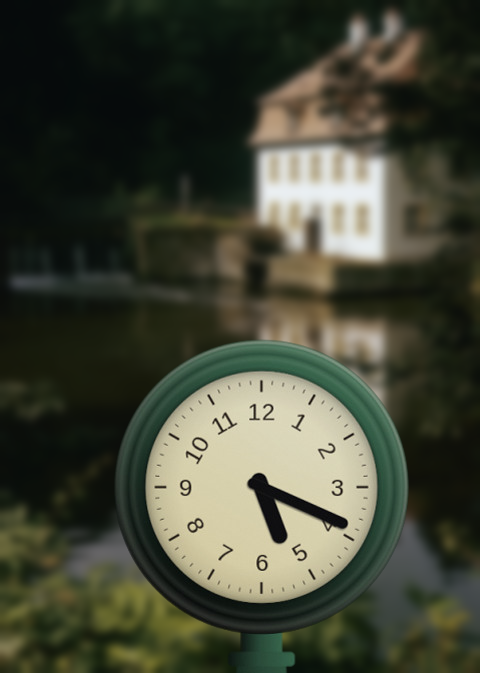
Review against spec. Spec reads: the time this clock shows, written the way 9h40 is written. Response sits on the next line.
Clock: 5h19
